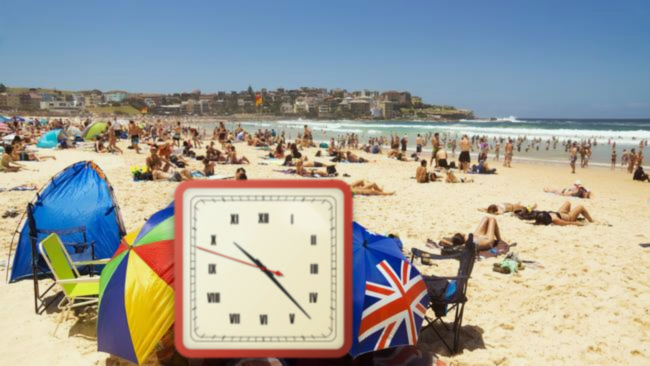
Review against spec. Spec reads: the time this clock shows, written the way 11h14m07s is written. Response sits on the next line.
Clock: 10h22m48s
